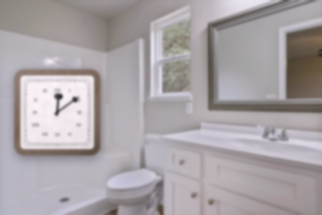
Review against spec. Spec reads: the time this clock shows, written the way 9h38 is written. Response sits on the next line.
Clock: 12h09
